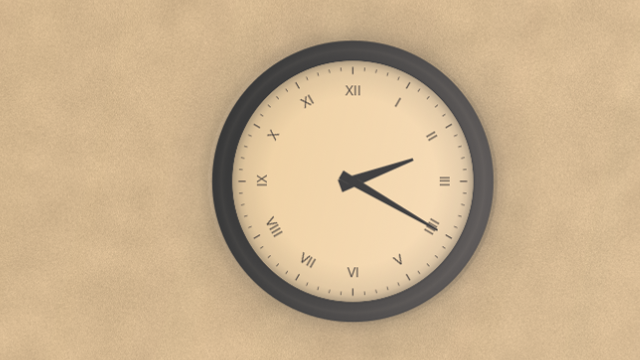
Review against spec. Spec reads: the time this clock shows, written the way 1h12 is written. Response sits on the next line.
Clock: 2h20
